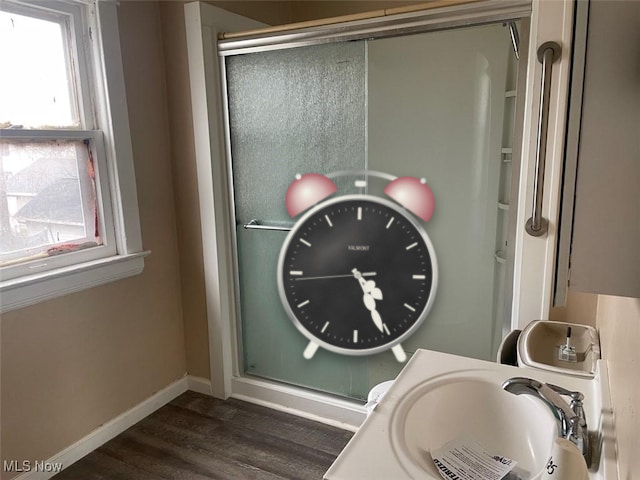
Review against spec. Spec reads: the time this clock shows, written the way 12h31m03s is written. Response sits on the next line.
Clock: 4h25m44s
